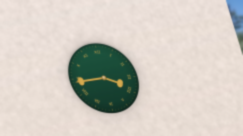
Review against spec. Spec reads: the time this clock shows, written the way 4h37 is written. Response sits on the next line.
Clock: 3h44
